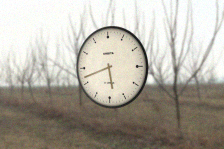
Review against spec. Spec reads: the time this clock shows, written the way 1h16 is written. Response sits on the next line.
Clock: 5h42
